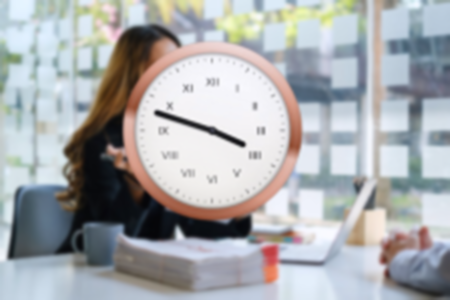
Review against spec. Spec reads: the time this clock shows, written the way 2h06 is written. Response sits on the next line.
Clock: 3h48
